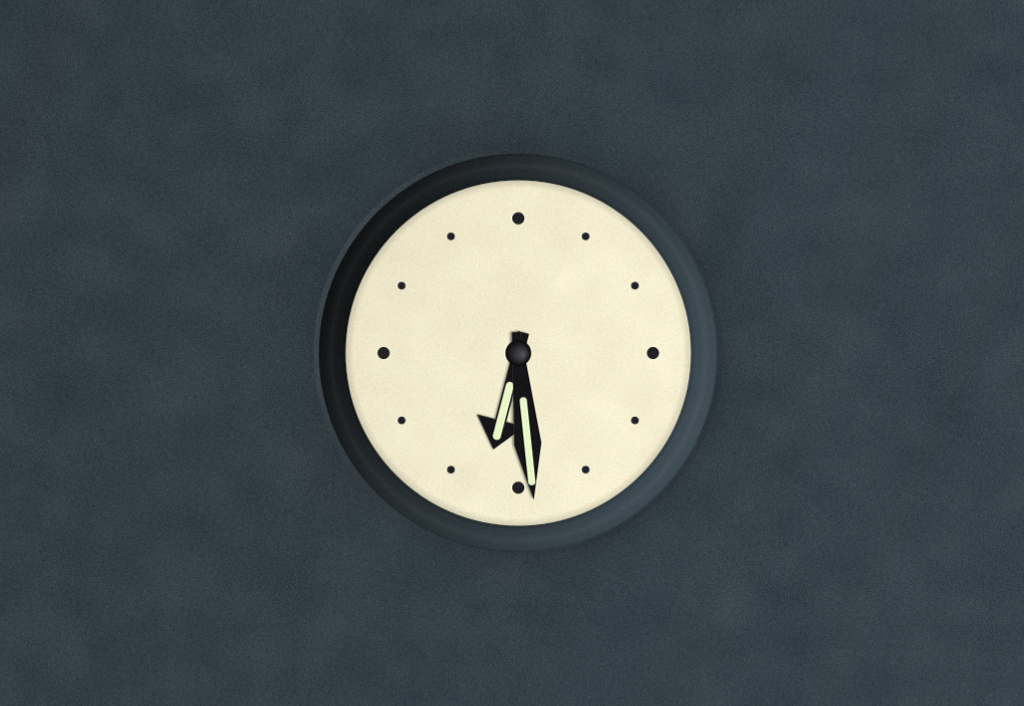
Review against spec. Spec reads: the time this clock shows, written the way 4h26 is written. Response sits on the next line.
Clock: 6h29
